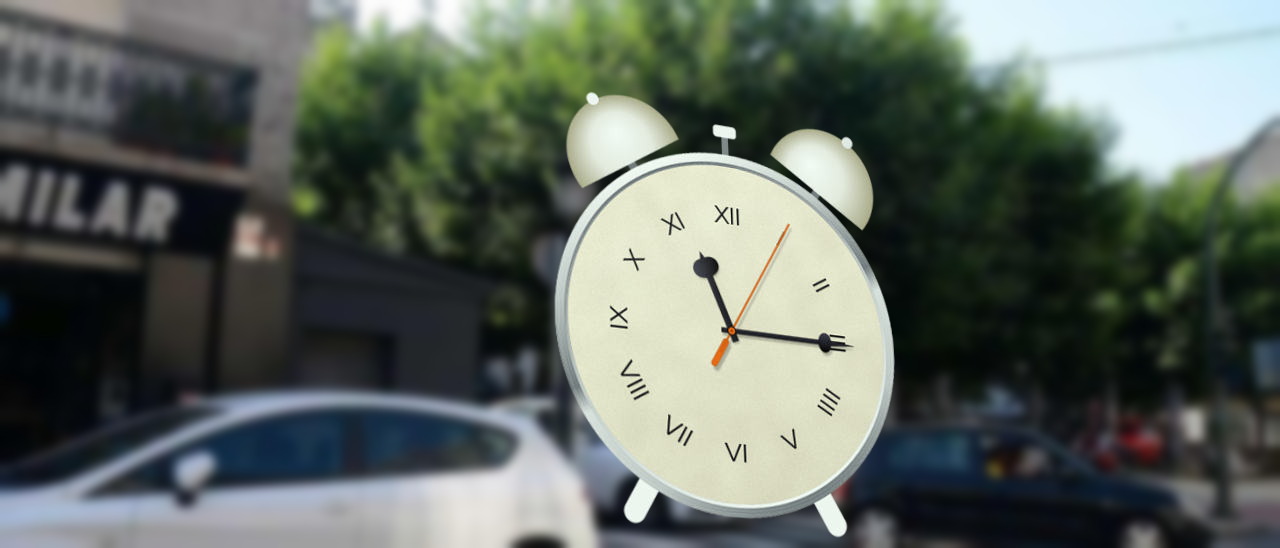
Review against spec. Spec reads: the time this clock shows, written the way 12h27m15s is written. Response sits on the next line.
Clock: 11h15m05s
